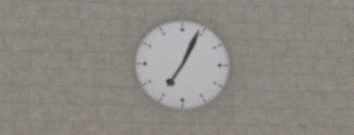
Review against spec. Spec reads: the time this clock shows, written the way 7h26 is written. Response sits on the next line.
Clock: 7h04
